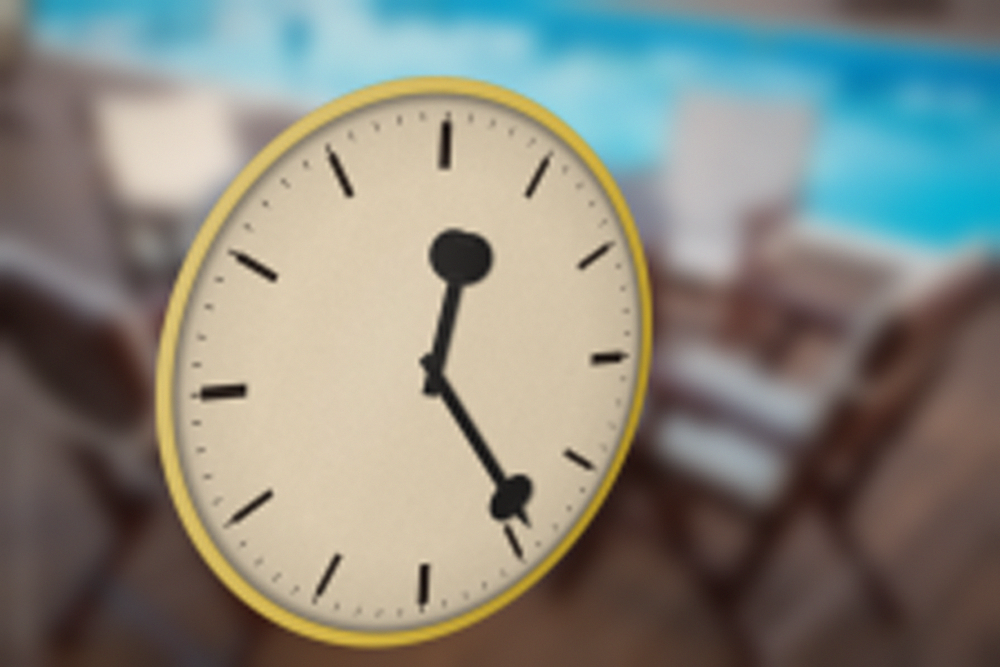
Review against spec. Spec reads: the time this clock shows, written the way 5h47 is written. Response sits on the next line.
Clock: 12h24
